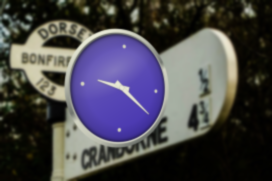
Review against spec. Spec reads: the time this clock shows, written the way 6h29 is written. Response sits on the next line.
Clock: 9h21
